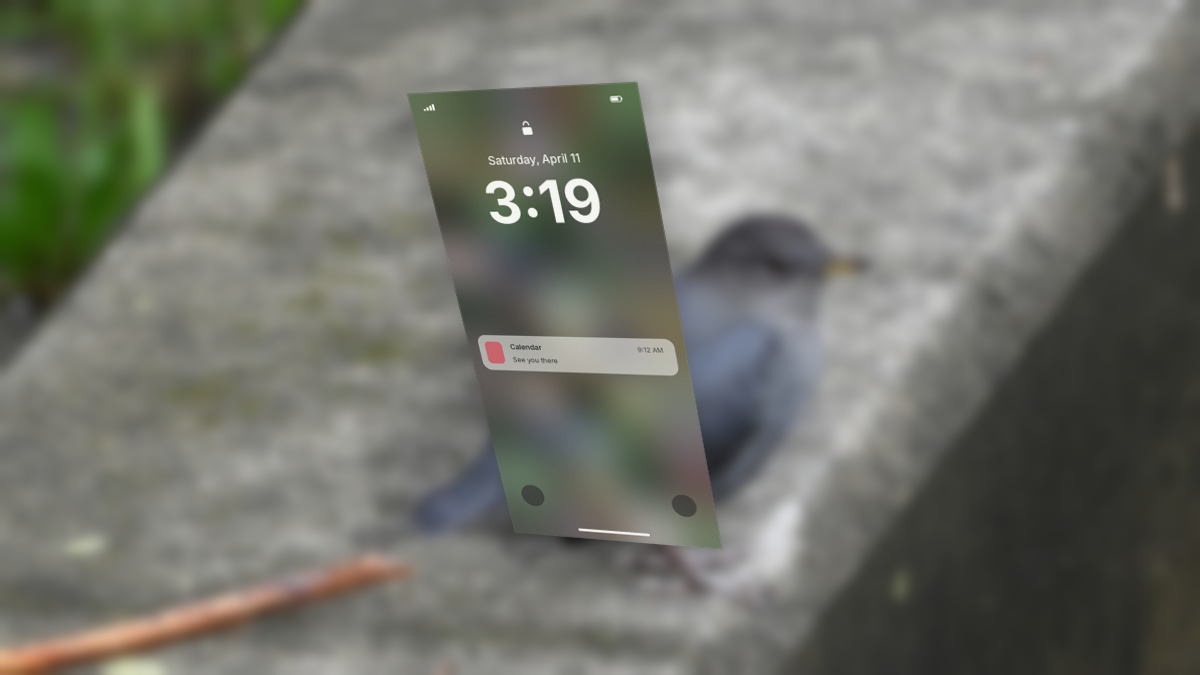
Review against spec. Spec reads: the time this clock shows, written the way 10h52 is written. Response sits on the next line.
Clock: 3h19
